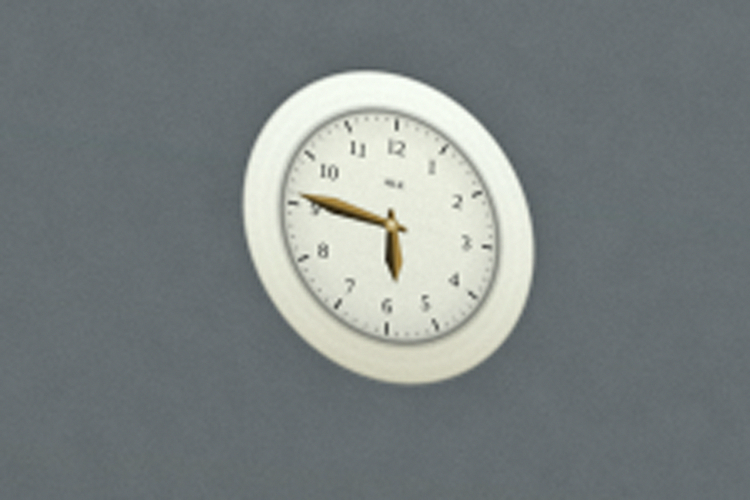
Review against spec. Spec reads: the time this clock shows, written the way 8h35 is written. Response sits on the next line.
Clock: 5h46
